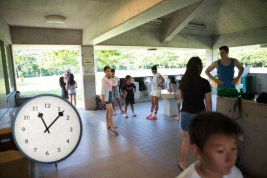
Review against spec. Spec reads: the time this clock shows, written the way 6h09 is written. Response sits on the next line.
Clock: 11h07
